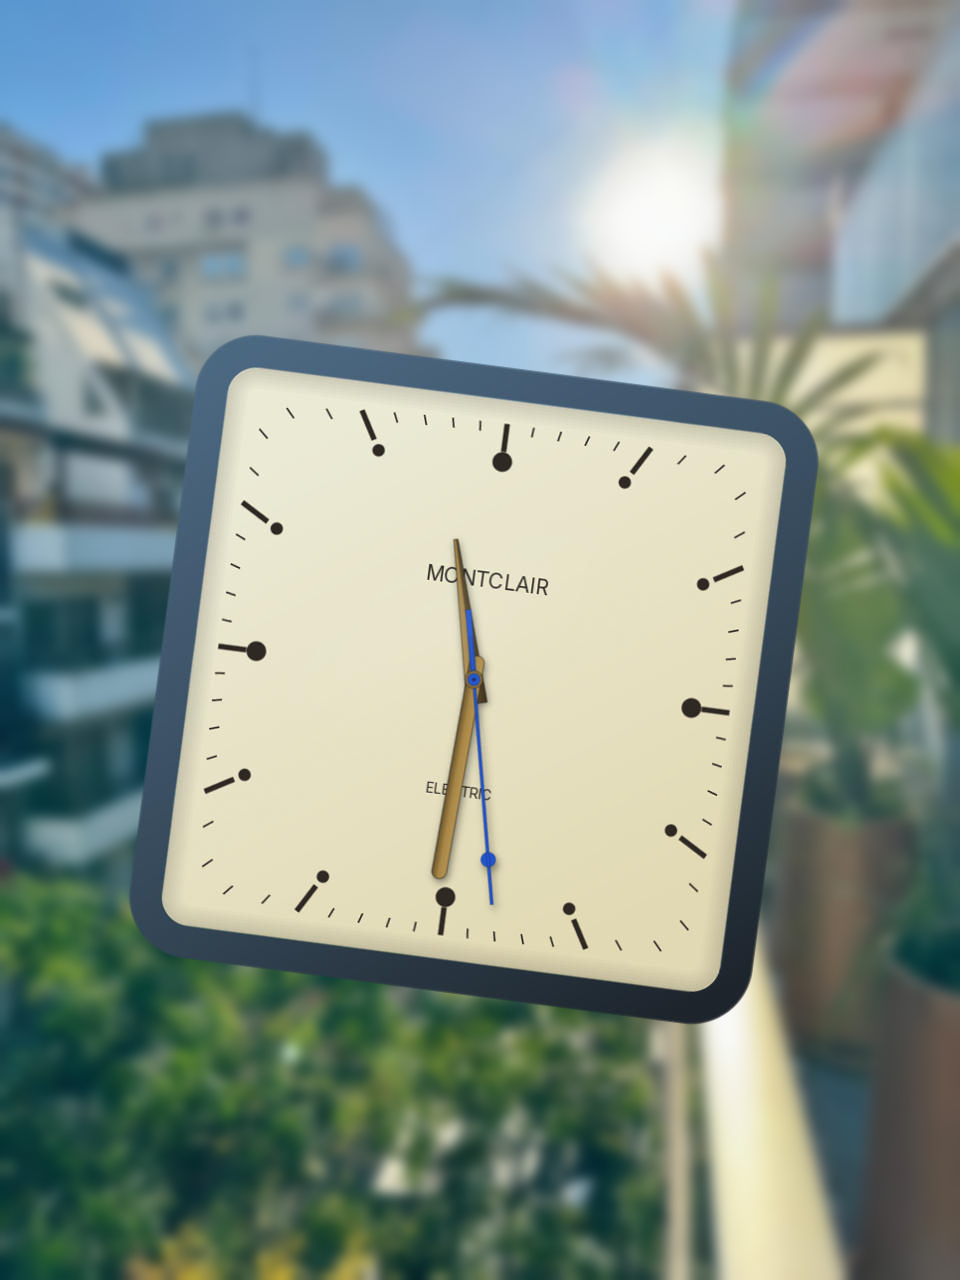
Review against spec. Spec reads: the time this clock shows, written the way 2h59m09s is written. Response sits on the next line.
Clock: 11h30m28s
